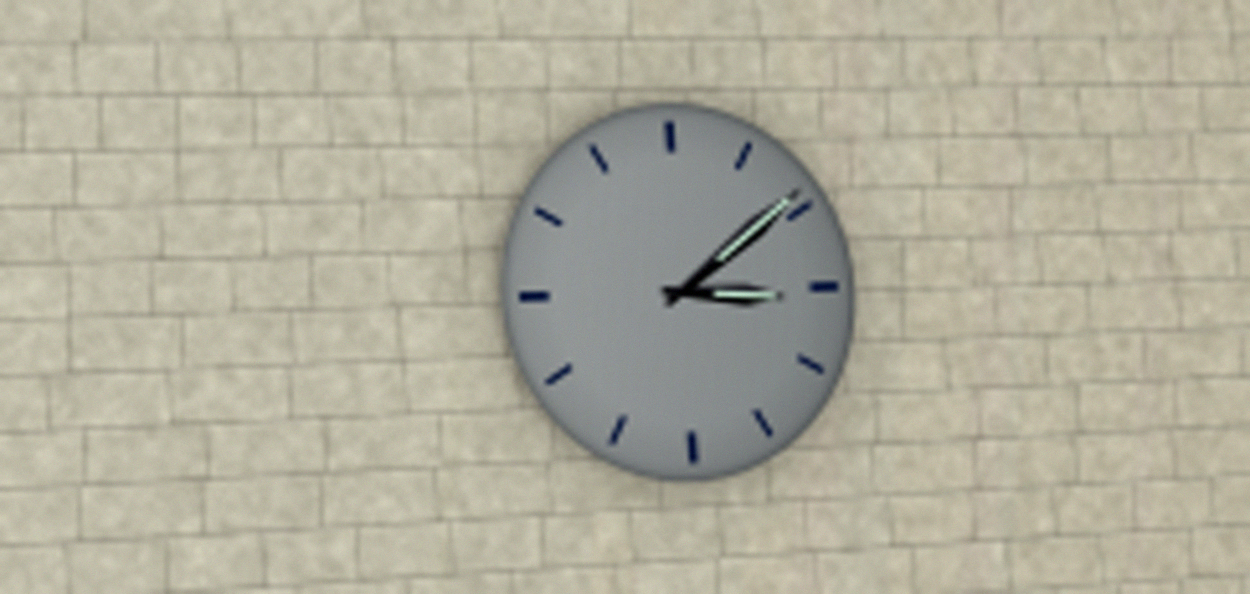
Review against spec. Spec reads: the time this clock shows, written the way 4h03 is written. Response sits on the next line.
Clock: 3h09
